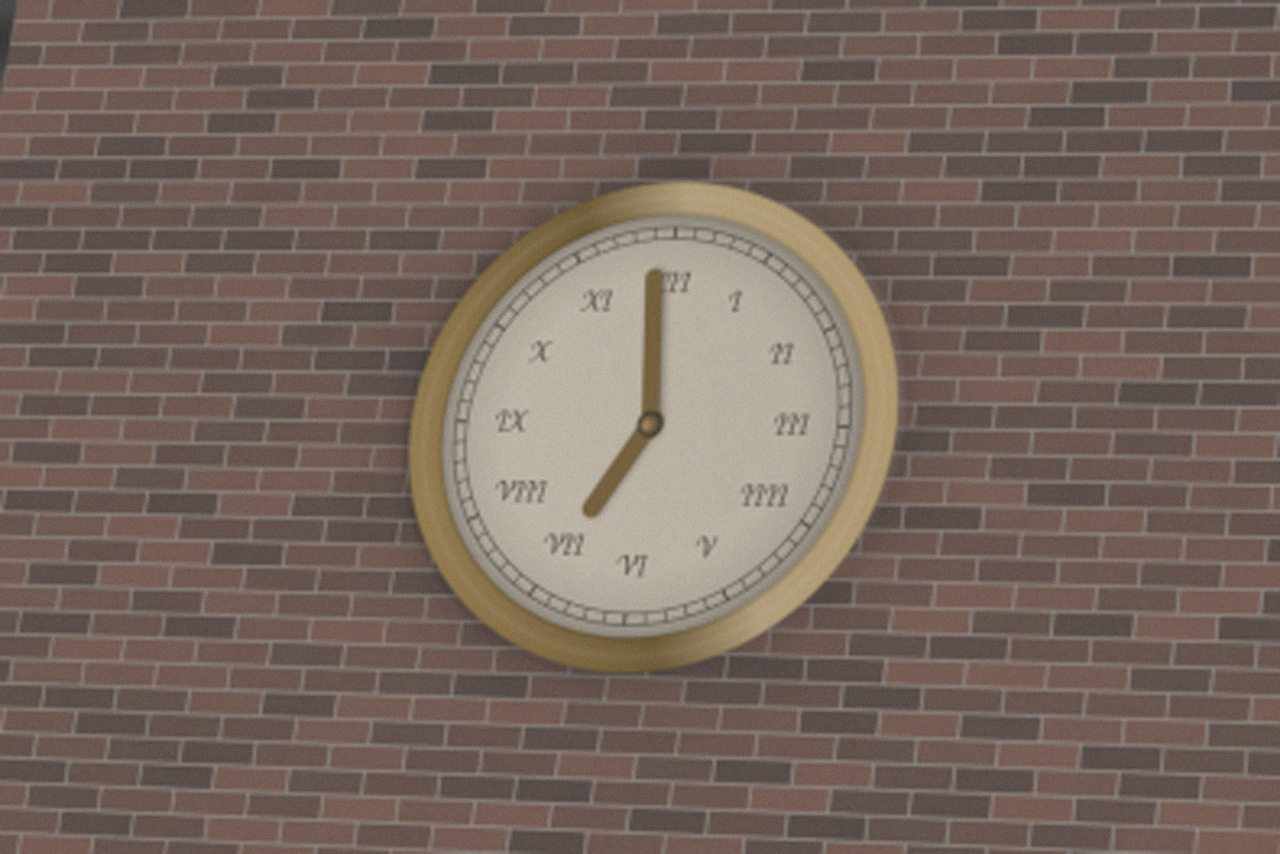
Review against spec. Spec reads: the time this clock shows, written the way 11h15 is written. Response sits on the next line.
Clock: 6h59
